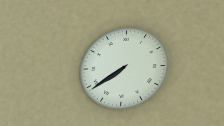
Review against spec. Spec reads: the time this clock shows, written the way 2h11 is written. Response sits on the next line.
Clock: 7h39
